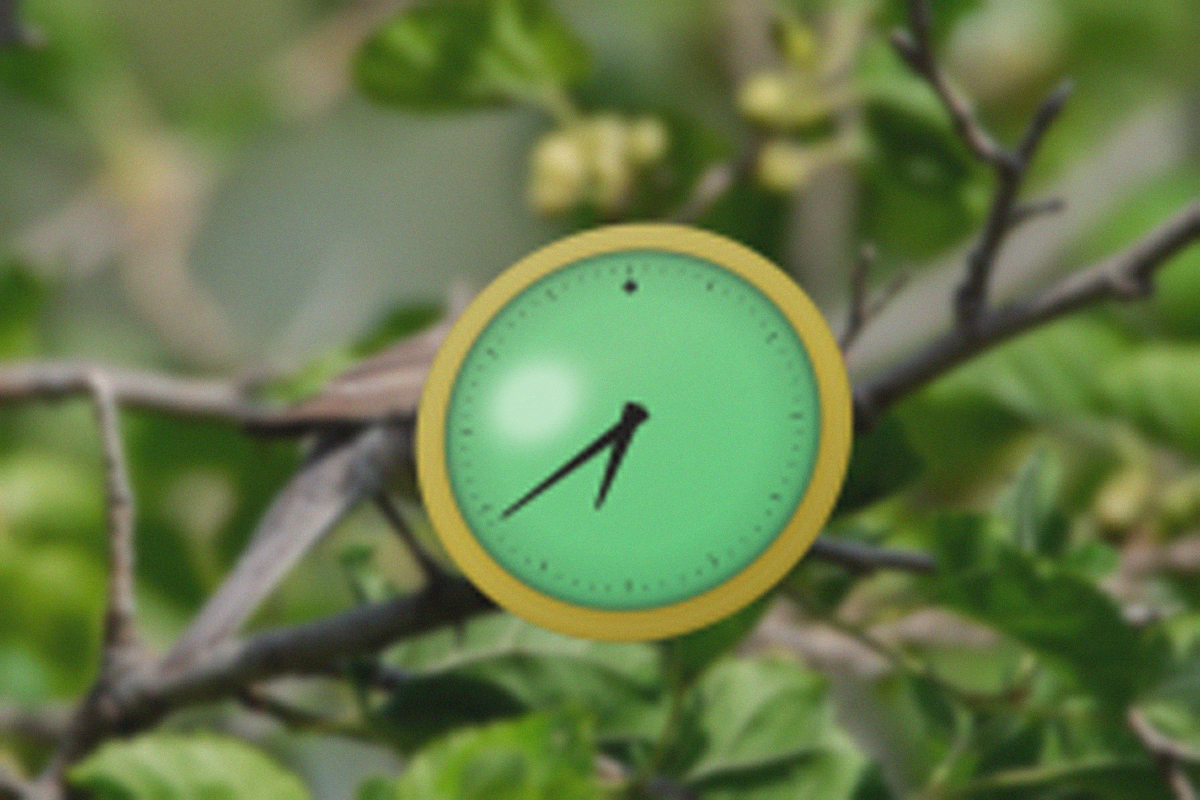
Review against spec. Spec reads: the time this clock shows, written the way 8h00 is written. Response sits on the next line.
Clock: 6h39
